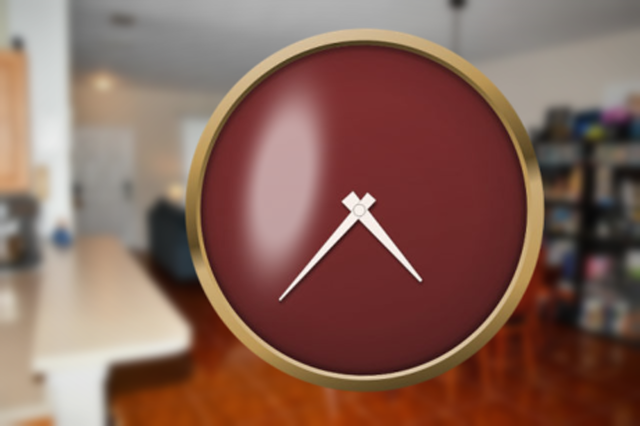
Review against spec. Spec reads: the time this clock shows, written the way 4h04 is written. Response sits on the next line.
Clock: 4h37
